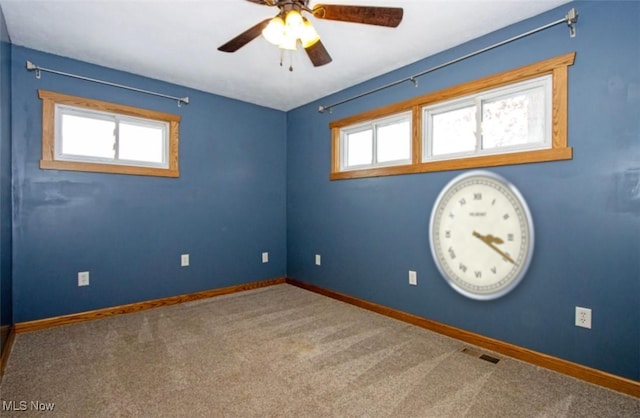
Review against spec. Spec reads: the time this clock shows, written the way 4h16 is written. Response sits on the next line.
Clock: 3h20
